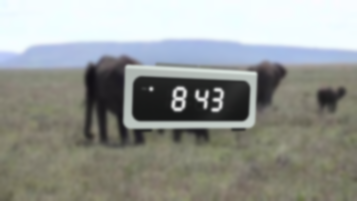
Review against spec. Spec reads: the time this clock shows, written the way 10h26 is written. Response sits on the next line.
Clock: 8h43
